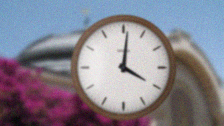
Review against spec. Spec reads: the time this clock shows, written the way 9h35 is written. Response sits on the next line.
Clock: 4h01
